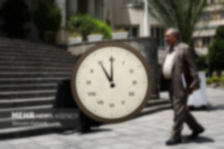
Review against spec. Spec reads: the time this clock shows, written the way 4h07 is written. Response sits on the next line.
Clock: 11h00
